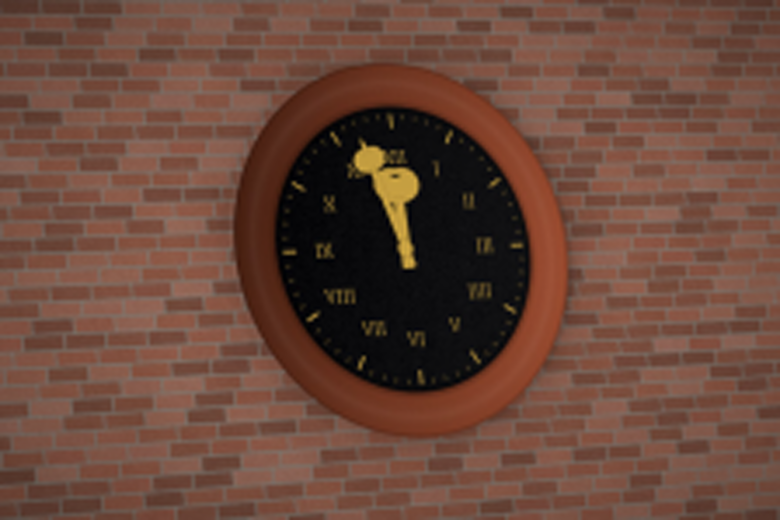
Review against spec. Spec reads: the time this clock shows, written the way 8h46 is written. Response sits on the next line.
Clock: 11h57
